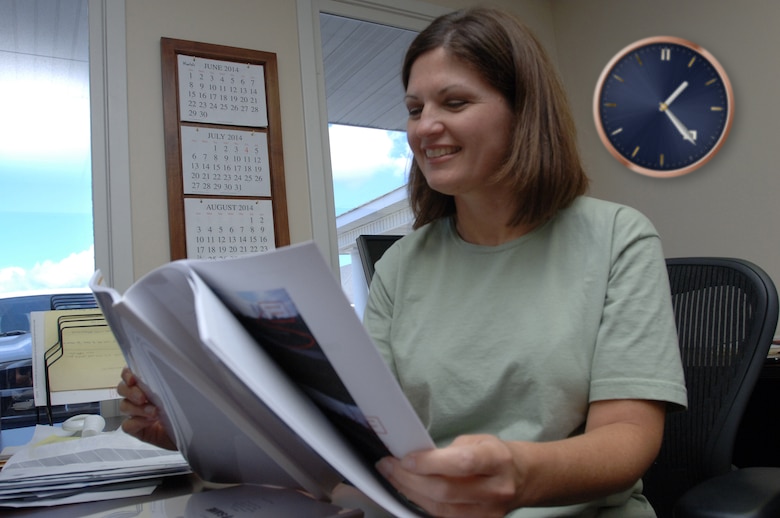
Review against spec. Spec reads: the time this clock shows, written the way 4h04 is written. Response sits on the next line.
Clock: 1h23
